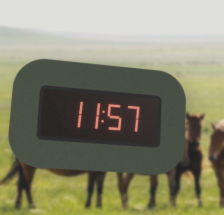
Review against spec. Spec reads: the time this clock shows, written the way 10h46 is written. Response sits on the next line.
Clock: 11h57
